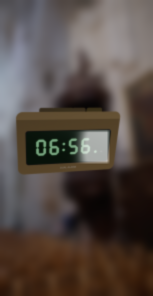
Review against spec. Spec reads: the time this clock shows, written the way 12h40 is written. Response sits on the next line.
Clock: 6h56
